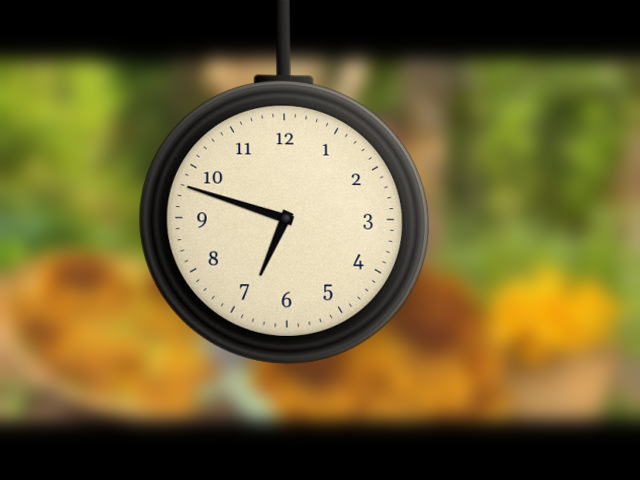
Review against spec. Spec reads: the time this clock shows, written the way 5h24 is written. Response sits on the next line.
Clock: 6h48
